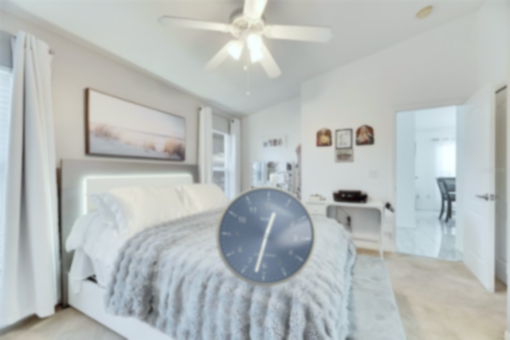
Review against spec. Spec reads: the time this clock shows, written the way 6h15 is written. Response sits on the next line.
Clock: 12h32
